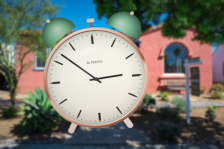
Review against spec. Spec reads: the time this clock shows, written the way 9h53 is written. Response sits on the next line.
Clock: 2h52
